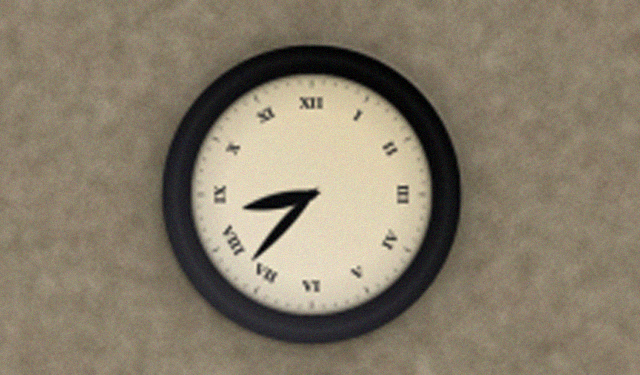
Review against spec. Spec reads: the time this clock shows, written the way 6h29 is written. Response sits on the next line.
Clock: 8h37
